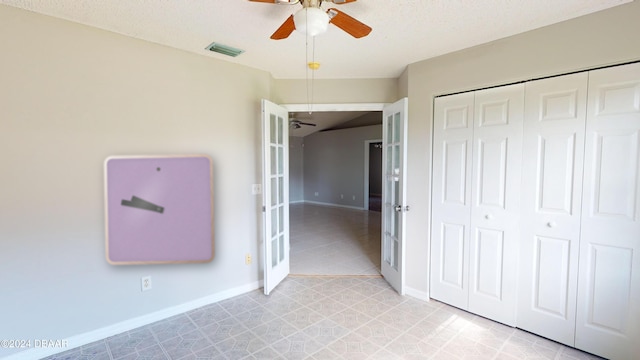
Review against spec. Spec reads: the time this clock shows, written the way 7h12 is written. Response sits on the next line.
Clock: 9h47
